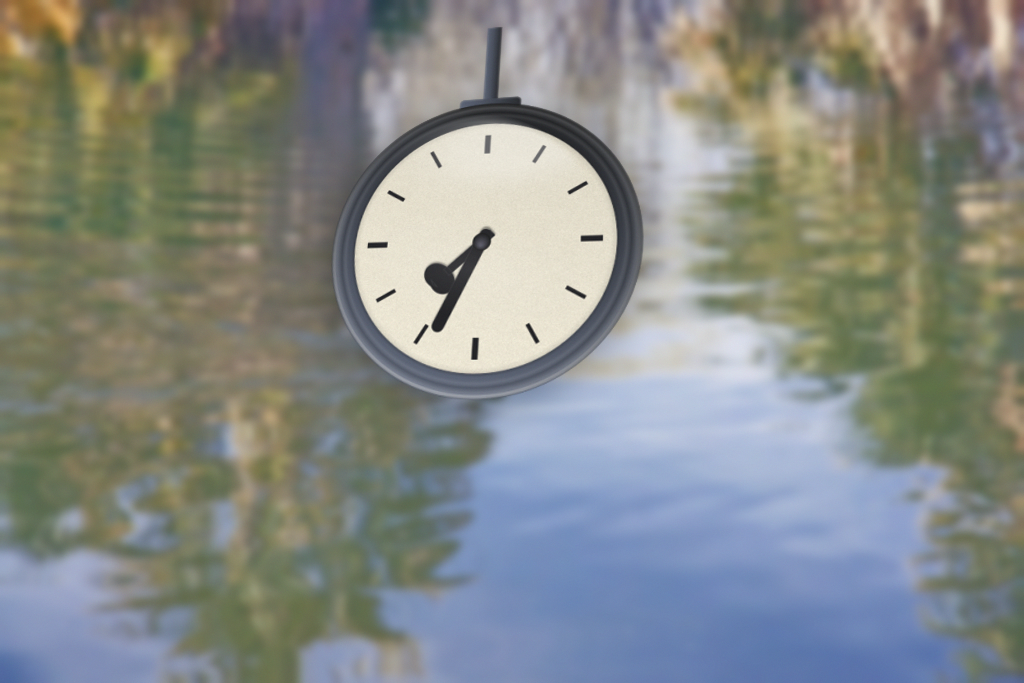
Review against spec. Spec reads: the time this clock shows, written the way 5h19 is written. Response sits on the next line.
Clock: 7h34
